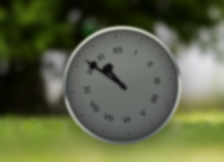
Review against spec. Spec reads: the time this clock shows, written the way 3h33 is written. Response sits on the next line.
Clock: 10h52
